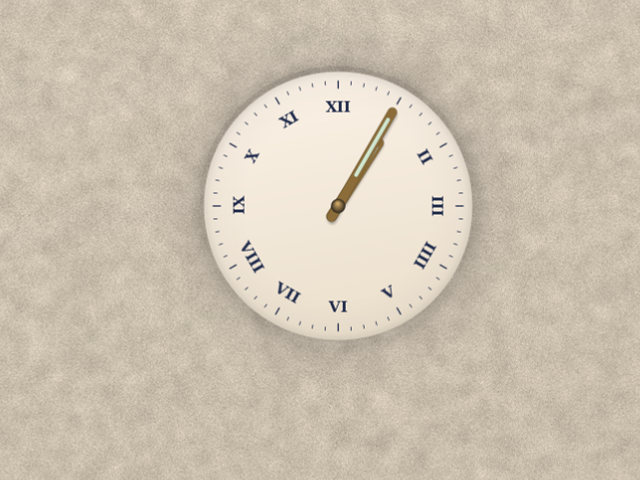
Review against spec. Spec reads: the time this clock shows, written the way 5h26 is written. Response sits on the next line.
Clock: 1h05
